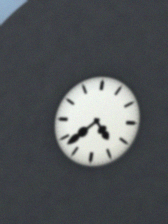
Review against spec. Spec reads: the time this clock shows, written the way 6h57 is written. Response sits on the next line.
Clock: 4h38
